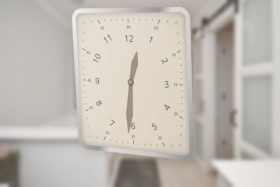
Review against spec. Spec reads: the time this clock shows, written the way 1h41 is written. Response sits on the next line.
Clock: 12h31
